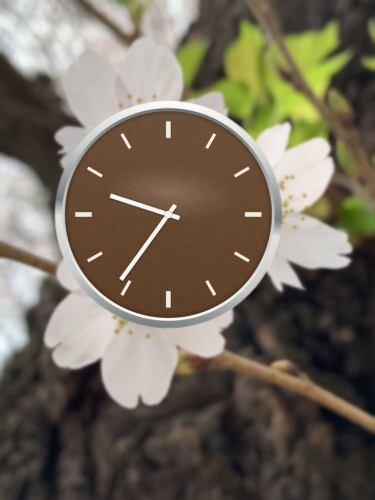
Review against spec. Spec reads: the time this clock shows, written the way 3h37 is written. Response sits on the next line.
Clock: 9h36
